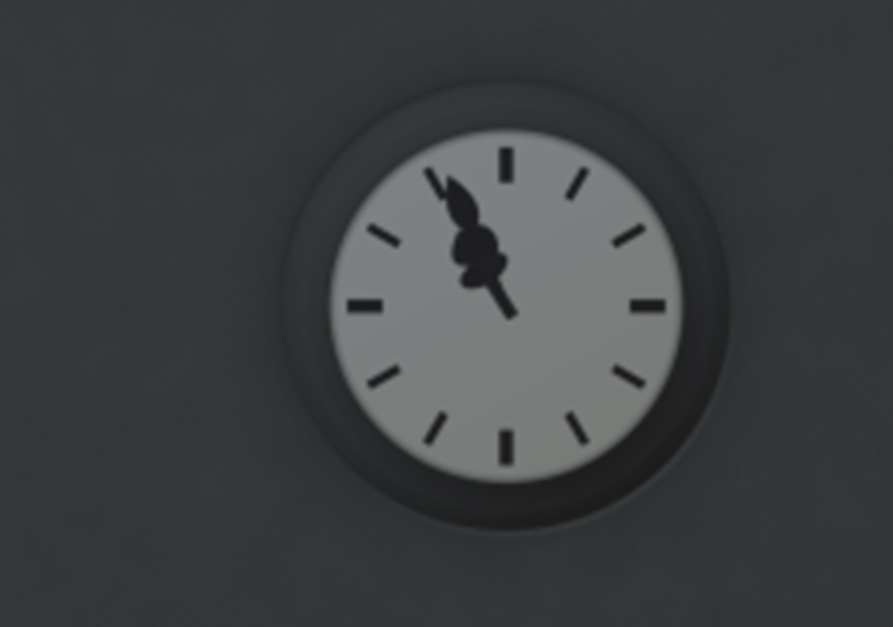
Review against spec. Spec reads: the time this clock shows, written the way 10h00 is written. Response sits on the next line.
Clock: 10h56
